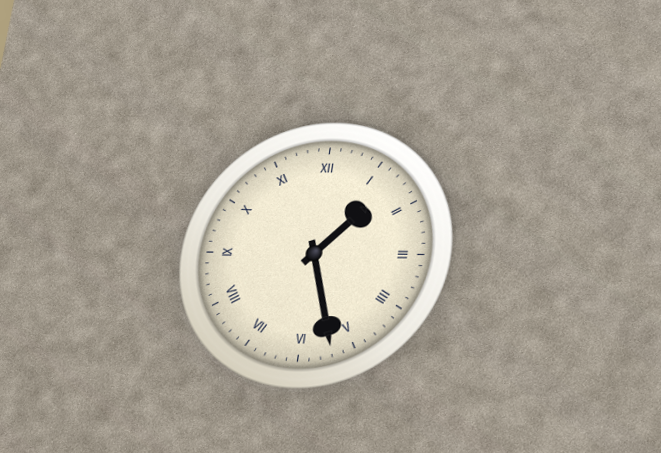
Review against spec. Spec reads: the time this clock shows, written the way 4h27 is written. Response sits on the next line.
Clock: 1h27
